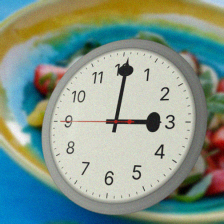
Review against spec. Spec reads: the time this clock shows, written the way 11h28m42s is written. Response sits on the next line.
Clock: 3h00m45s
